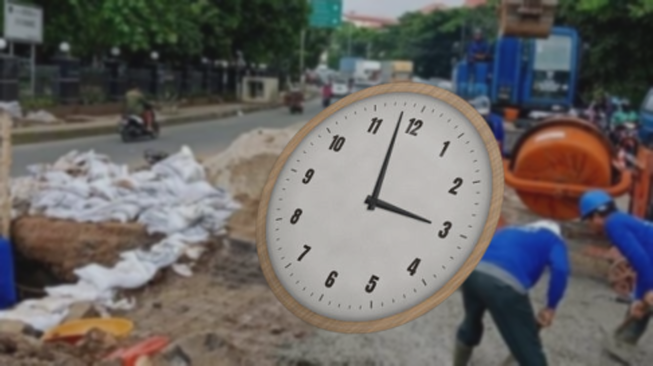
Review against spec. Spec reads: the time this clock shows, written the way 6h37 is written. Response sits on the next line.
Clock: 2h58
